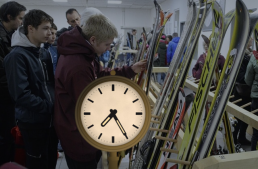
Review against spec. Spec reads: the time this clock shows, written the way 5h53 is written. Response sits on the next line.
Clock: 7h25
